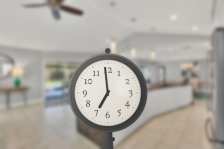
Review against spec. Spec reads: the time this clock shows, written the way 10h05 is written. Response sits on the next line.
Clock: 6h59
